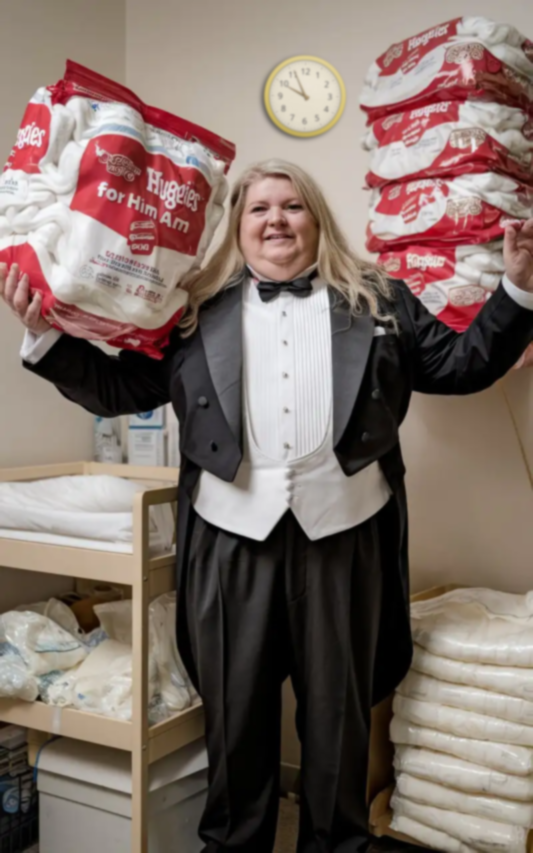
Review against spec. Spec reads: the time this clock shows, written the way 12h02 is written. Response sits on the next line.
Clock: 9h56
